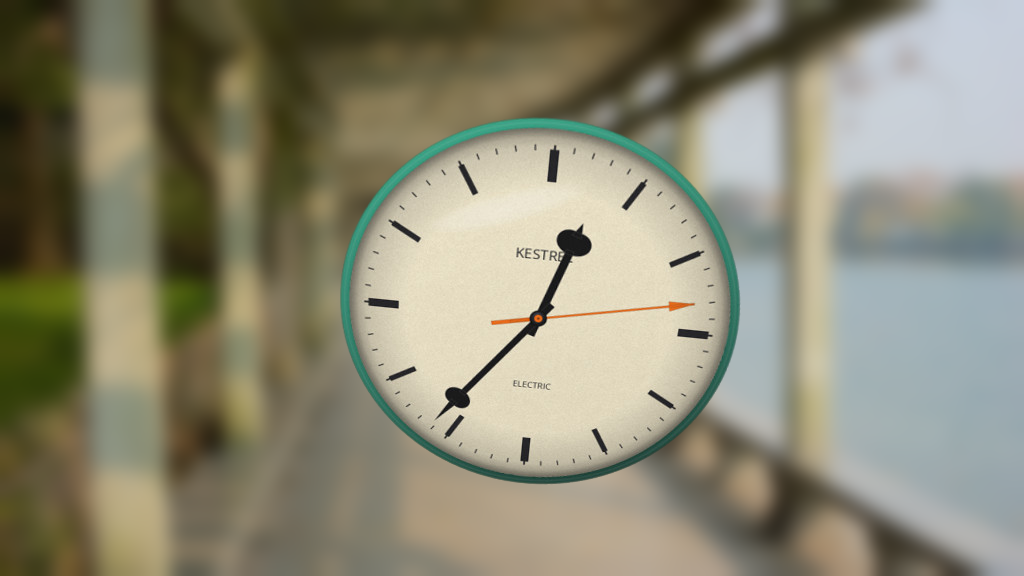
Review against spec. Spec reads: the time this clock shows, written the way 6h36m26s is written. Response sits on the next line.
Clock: 12h36m13s
